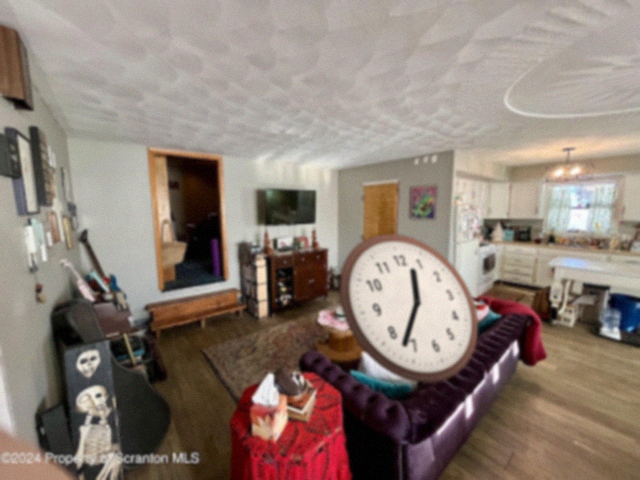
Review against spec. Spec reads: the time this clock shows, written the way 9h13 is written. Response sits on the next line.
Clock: 12h37
